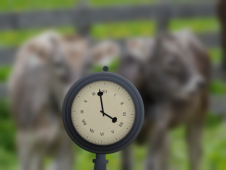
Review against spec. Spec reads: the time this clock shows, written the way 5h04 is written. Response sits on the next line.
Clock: 3h58
